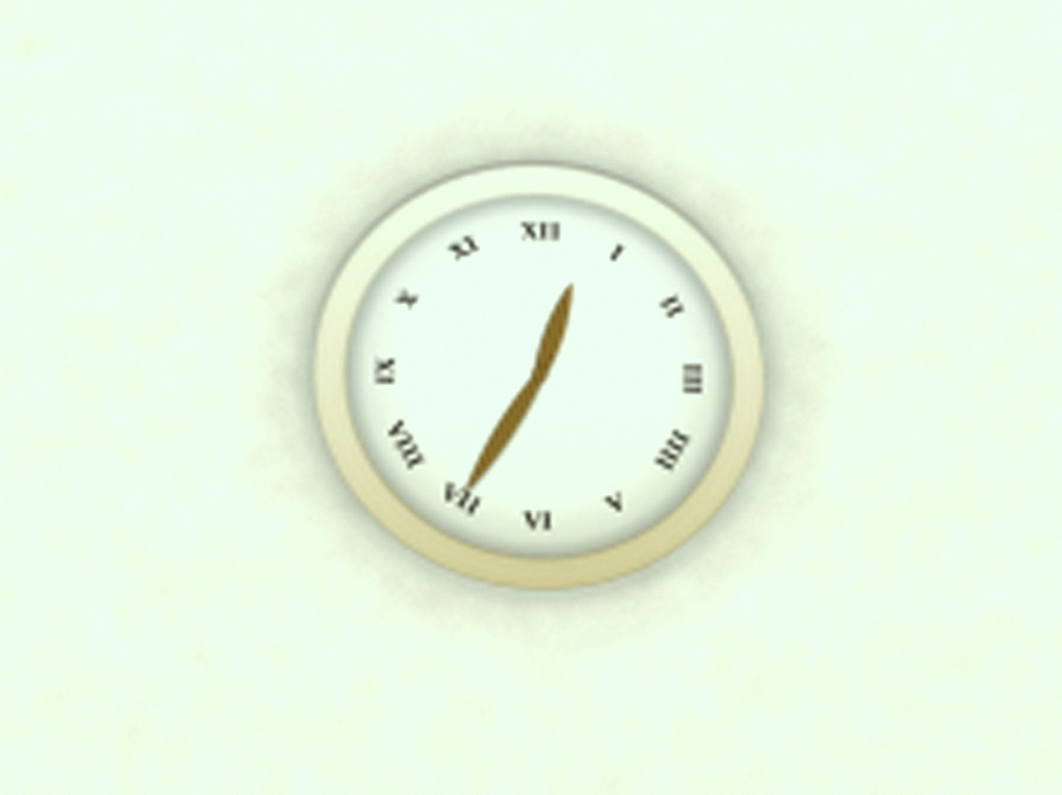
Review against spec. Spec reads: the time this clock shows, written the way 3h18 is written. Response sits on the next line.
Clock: 12h35
